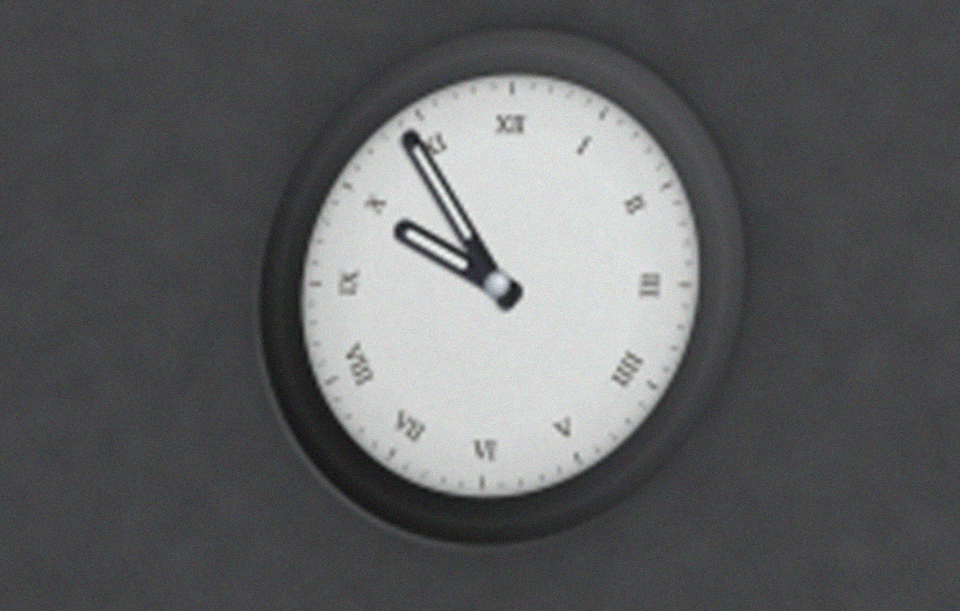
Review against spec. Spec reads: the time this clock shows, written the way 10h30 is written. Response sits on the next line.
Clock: 9h54
